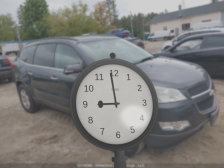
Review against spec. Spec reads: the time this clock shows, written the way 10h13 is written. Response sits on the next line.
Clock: 8h59
